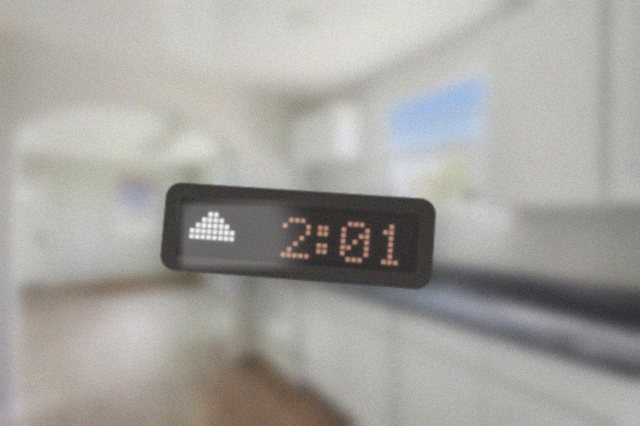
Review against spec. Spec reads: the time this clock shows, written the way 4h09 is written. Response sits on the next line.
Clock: 2h01
